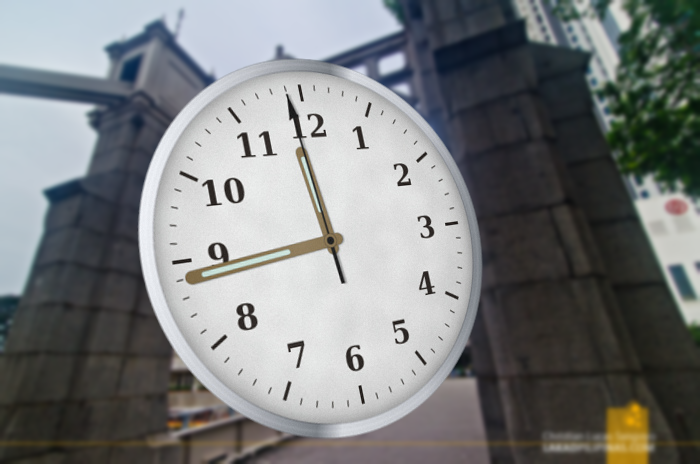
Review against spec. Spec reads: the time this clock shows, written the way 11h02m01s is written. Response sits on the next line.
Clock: 11h43m59s
